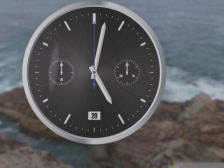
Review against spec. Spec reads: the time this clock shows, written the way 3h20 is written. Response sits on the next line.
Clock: 5h02
